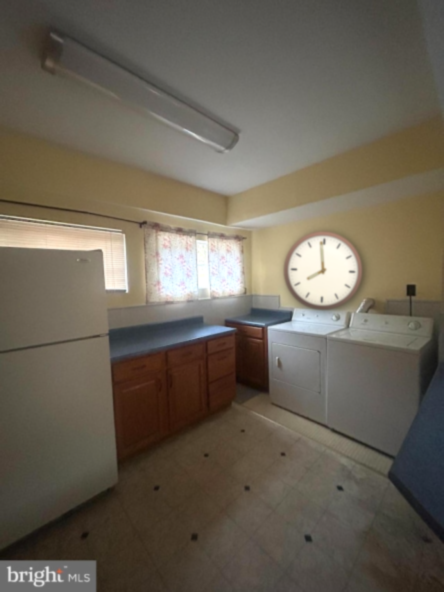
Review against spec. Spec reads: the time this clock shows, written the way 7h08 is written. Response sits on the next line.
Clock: 7h59
